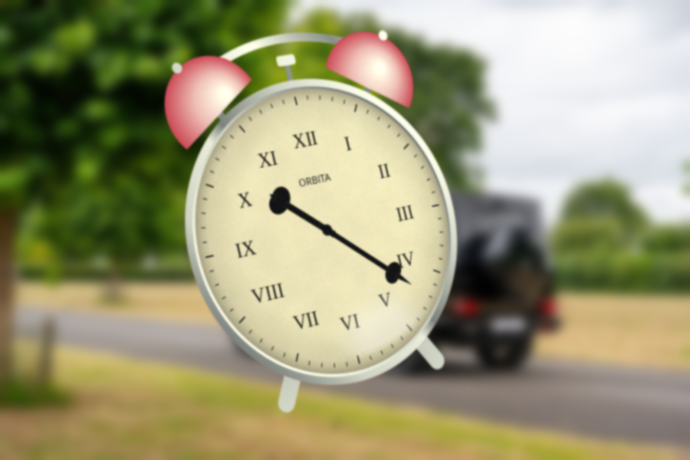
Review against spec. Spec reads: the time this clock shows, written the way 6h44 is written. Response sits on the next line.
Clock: 10h22
